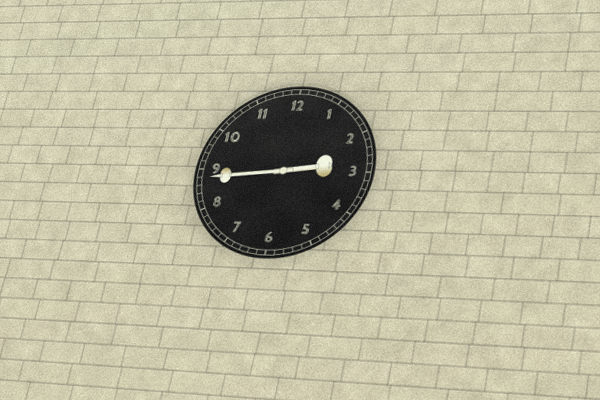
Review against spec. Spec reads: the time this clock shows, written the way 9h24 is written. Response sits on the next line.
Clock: 2h44
